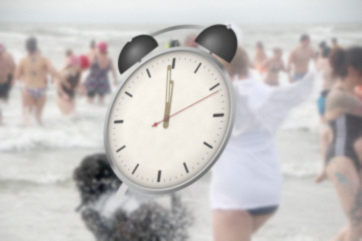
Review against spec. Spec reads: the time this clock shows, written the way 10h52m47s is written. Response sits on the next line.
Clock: 11h59m11s
